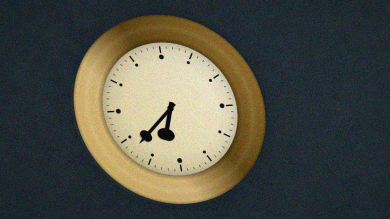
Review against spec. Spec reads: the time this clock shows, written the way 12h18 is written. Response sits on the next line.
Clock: 6h38
